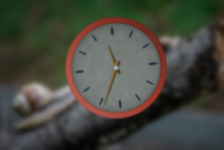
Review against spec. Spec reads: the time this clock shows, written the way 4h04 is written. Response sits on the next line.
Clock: 11h34
